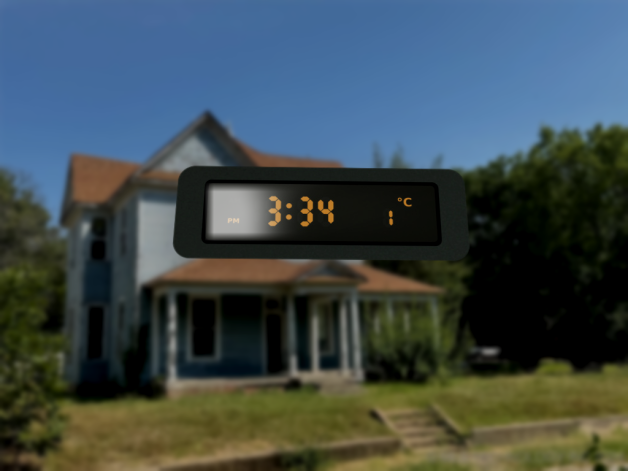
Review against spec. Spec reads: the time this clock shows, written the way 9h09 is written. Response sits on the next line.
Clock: 3h34
